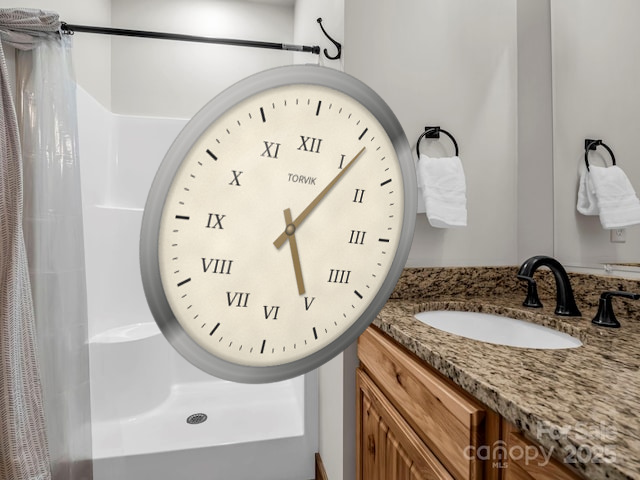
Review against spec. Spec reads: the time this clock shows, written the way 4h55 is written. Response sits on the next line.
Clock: 5h06
